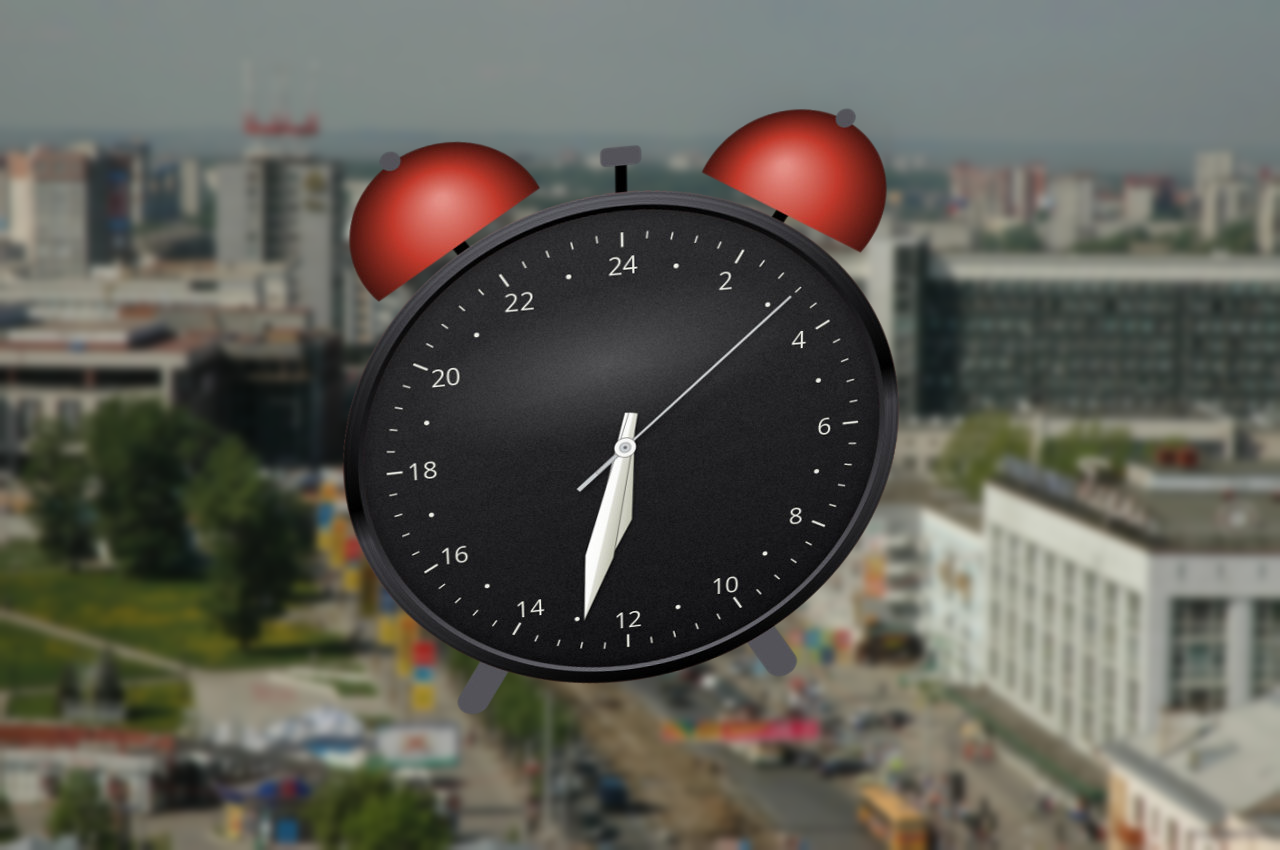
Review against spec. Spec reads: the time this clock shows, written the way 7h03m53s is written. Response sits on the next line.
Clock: 12h32m08s
